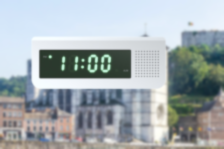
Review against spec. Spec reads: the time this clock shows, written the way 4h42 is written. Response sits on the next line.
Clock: 11h00
